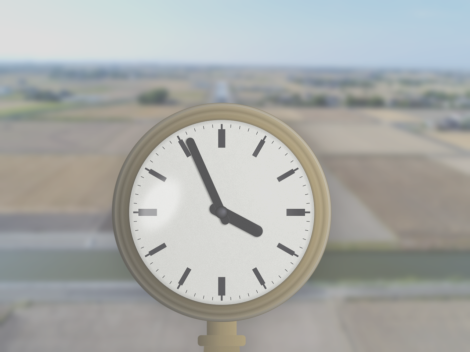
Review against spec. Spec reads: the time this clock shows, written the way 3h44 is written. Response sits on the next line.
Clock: 3h56
